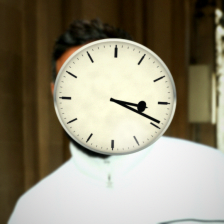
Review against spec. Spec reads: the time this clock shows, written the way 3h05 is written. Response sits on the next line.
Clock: 3h19
